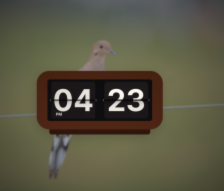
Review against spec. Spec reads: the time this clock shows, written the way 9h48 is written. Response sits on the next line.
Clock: 4h23
